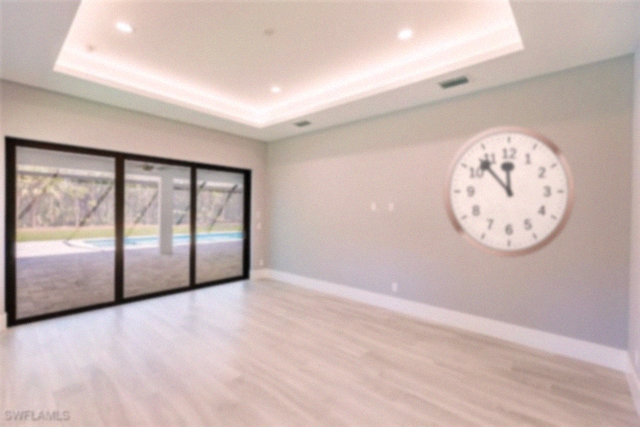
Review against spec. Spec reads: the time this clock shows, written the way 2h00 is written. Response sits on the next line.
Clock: 11h53
